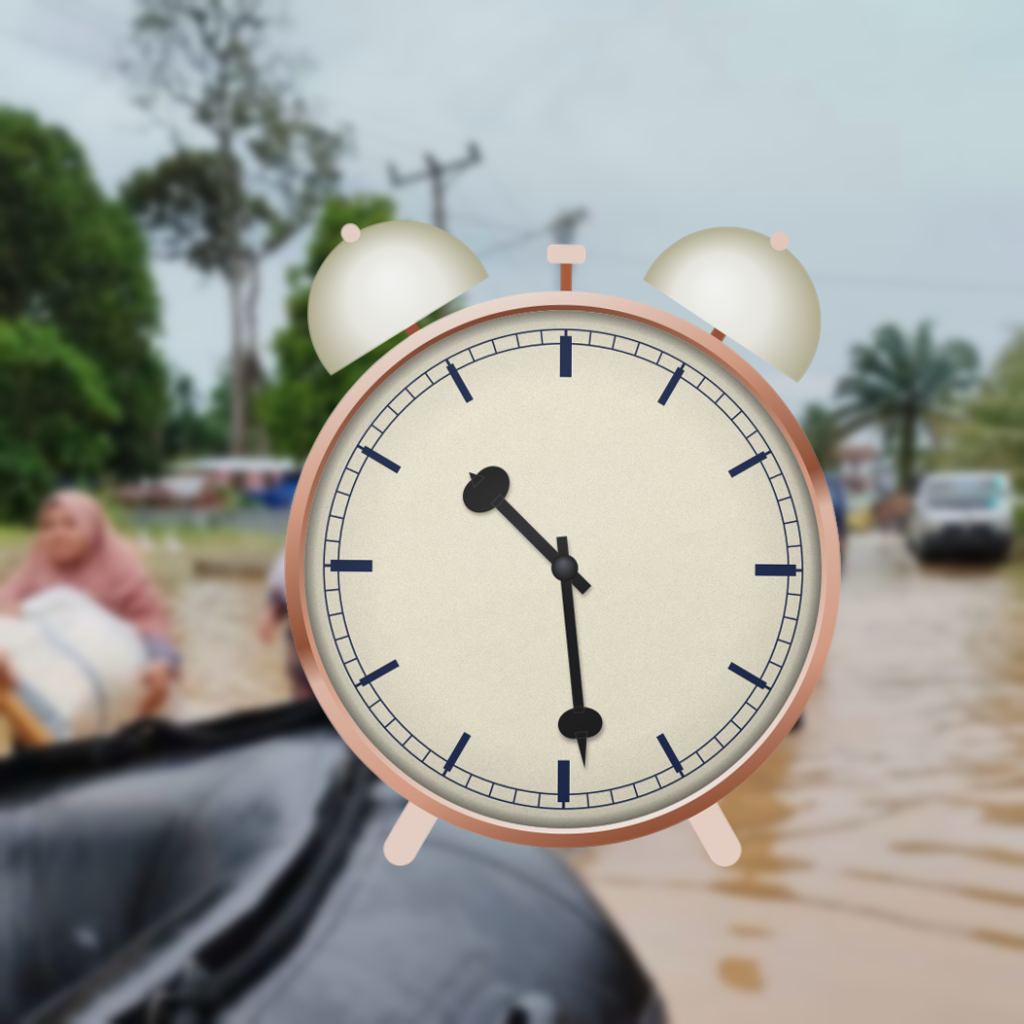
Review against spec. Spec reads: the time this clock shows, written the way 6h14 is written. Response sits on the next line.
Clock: 10h29
